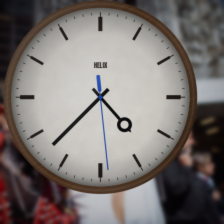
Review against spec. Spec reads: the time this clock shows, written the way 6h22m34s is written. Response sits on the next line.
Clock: 4h37m29s
